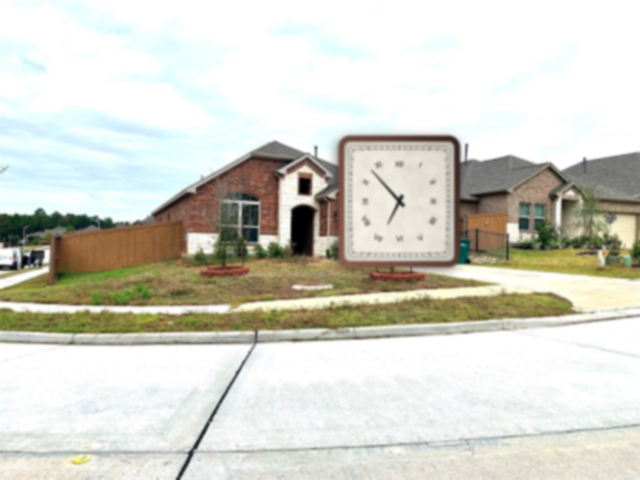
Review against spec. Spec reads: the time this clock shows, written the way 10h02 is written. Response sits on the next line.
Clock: 6h53
